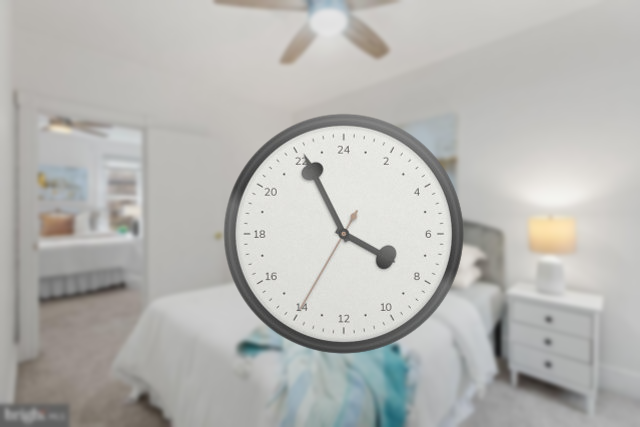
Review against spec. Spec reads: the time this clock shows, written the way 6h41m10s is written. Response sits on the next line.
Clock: 7h55m35s
